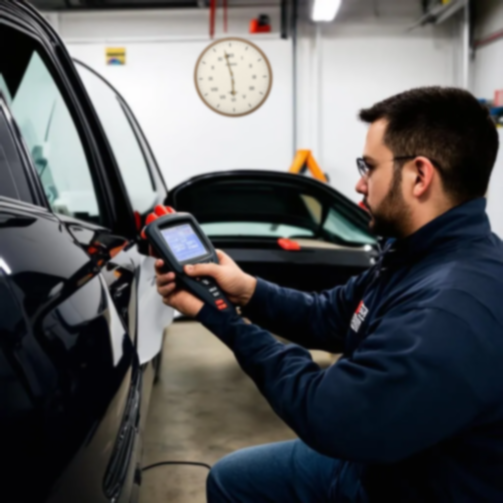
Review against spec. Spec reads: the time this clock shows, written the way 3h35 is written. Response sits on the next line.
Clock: 5h58
